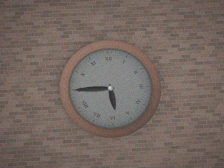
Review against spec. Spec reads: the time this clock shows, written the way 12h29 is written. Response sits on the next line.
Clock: 5h45
